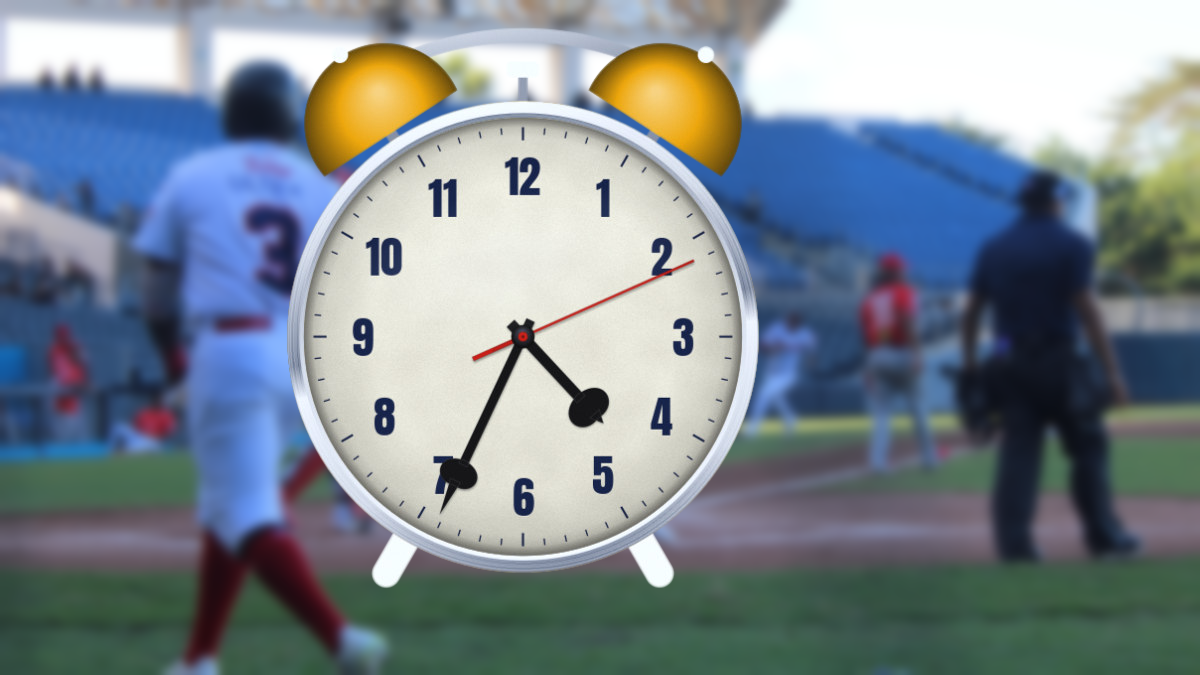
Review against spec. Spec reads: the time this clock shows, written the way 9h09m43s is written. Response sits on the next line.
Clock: 4h34m11s
